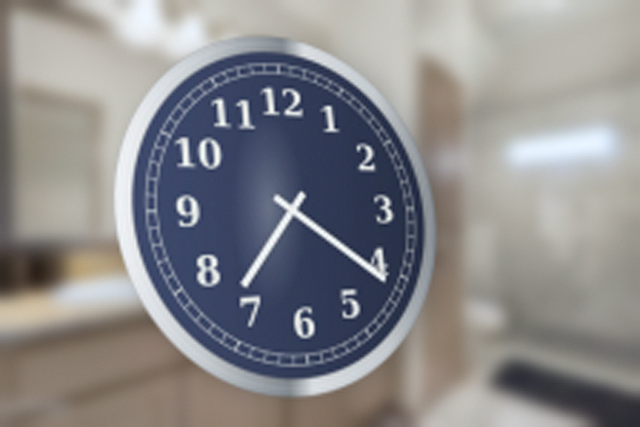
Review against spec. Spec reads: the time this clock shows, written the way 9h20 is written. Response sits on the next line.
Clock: 7h21
